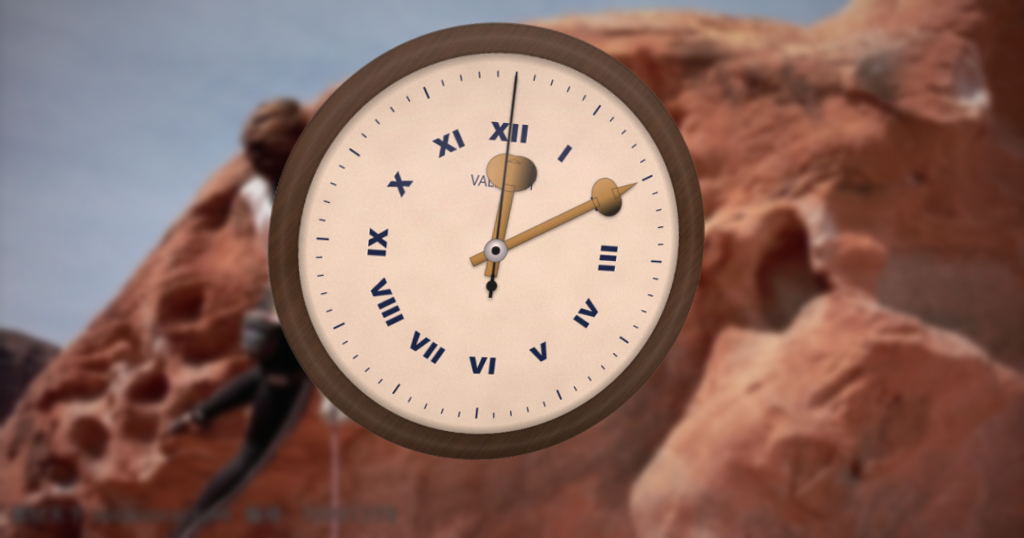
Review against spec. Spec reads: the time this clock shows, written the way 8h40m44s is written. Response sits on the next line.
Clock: 12h10m00s
